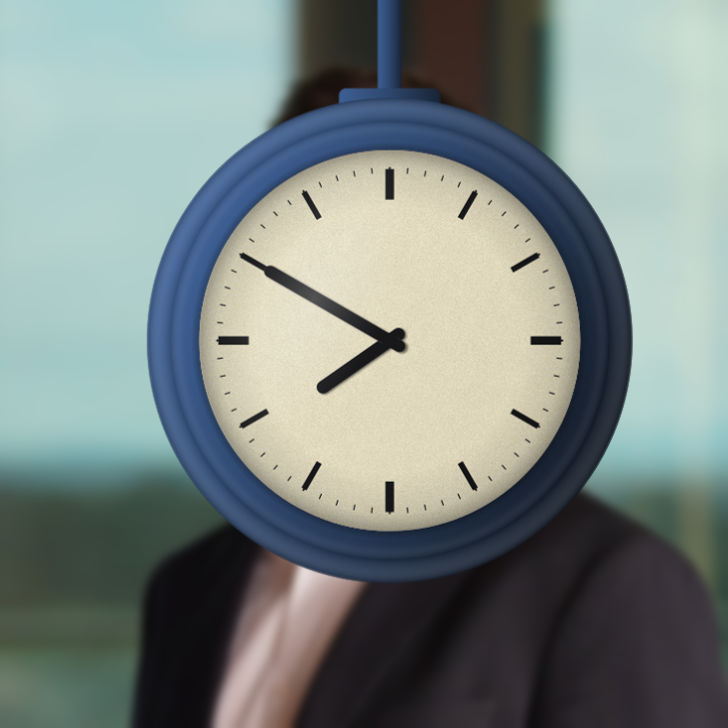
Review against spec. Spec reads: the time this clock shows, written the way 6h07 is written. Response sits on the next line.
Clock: 7h50
